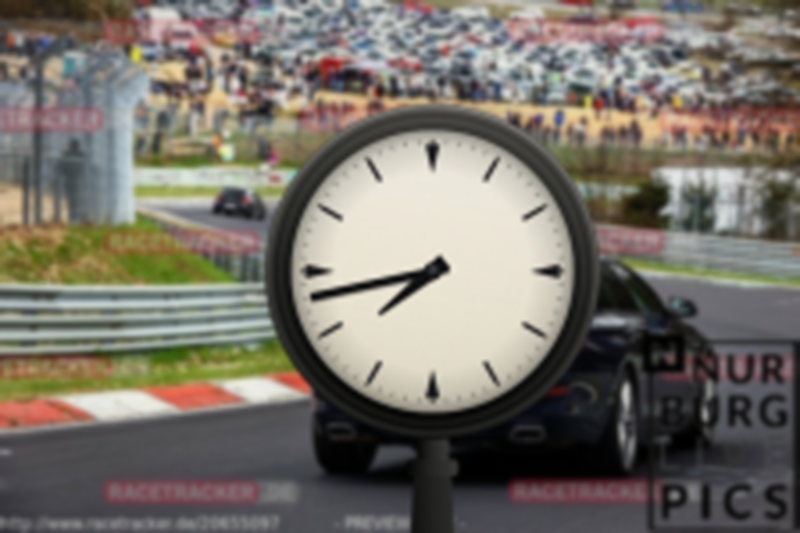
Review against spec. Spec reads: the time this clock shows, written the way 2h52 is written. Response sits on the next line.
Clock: 7h43
